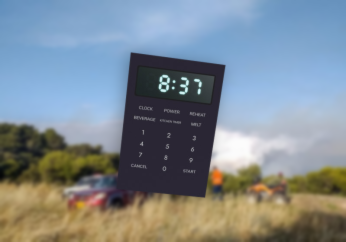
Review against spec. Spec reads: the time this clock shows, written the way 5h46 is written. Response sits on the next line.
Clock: 8h37
